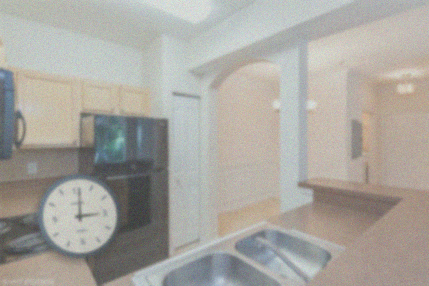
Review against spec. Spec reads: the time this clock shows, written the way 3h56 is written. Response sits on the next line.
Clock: 3h01
